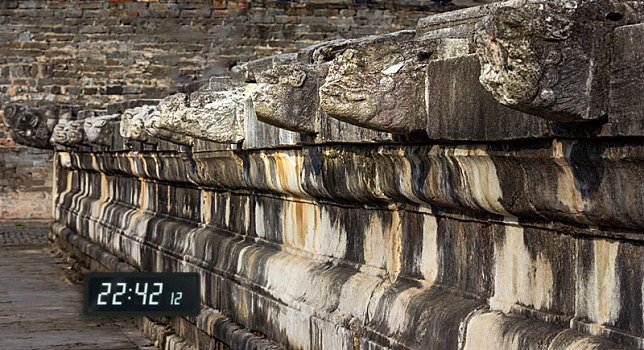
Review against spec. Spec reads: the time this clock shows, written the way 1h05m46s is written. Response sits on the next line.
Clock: 22h42m12s
